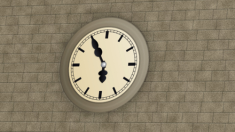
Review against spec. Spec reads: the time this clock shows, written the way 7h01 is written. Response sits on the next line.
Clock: 5h55
